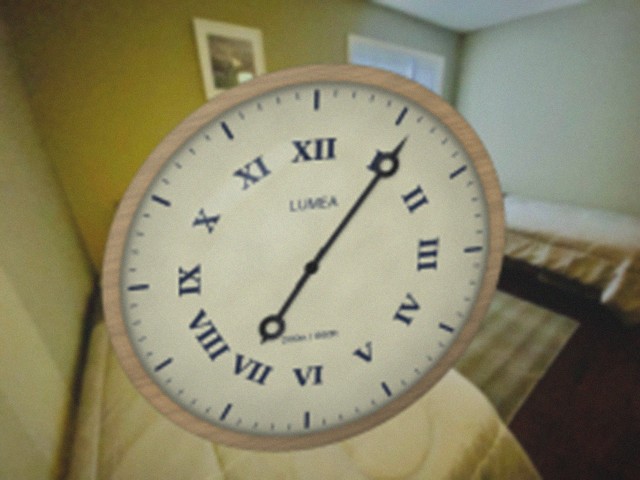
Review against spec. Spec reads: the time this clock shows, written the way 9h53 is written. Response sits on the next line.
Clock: 7h06
